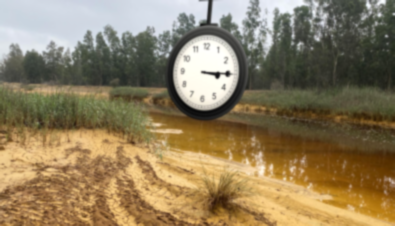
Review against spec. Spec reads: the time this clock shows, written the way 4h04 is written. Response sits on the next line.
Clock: 3h15
